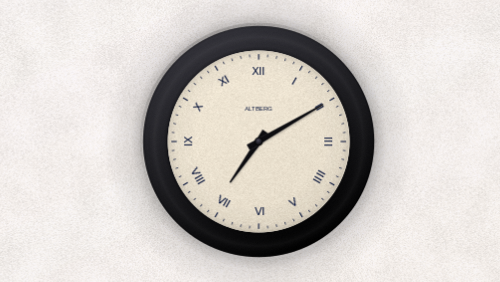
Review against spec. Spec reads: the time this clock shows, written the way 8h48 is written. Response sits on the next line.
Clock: 7h10
